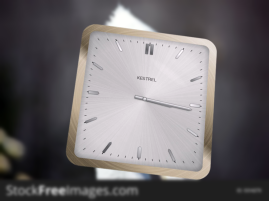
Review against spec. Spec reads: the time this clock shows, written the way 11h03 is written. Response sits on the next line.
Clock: 3h16
